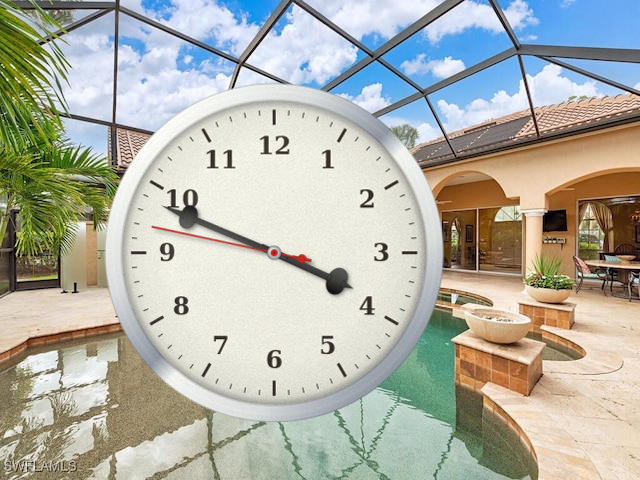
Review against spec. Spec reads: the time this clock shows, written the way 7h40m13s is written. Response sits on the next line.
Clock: 3h48m47s
